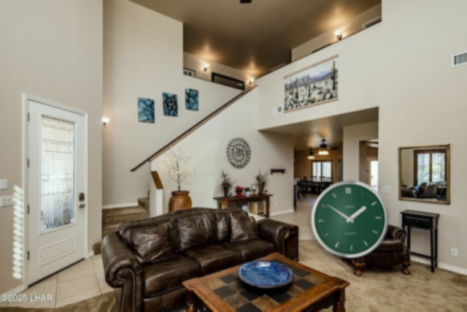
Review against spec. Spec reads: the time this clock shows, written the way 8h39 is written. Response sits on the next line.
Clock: 1h51
